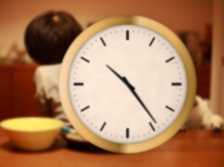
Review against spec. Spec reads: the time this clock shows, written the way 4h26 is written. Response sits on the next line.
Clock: 10h24
